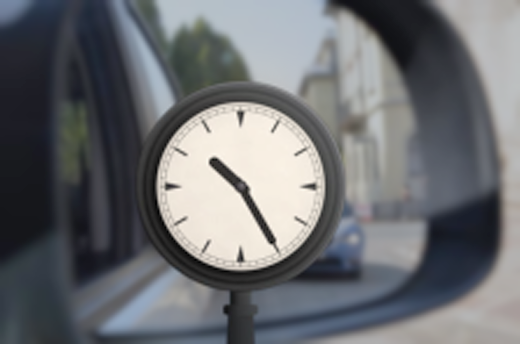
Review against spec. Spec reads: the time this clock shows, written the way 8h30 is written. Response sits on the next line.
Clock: 10h25
